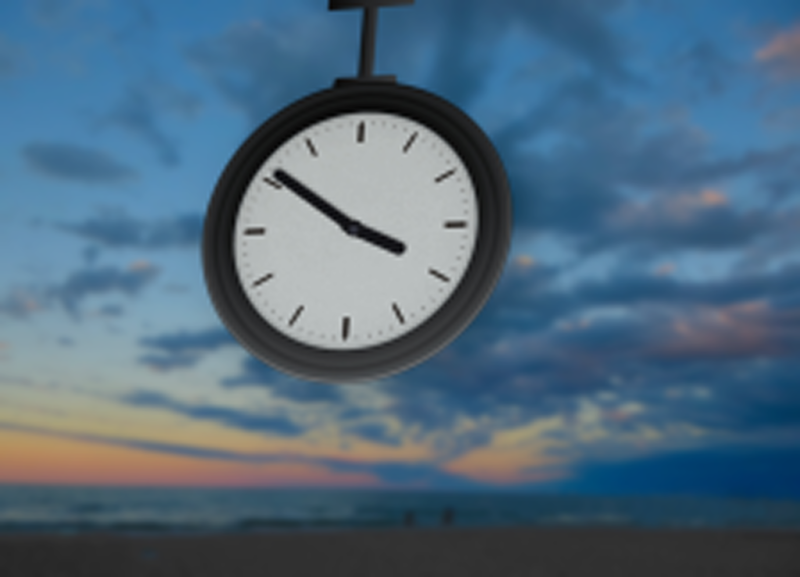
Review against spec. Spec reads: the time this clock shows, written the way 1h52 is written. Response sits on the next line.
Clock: 3h51
